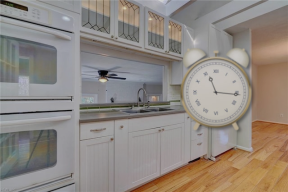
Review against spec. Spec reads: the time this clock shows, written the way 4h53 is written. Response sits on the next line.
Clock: 11h16
